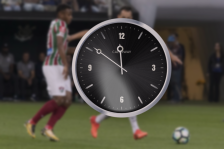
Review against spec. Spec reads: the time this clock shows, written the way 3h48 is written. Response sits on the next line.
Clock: 11h51
